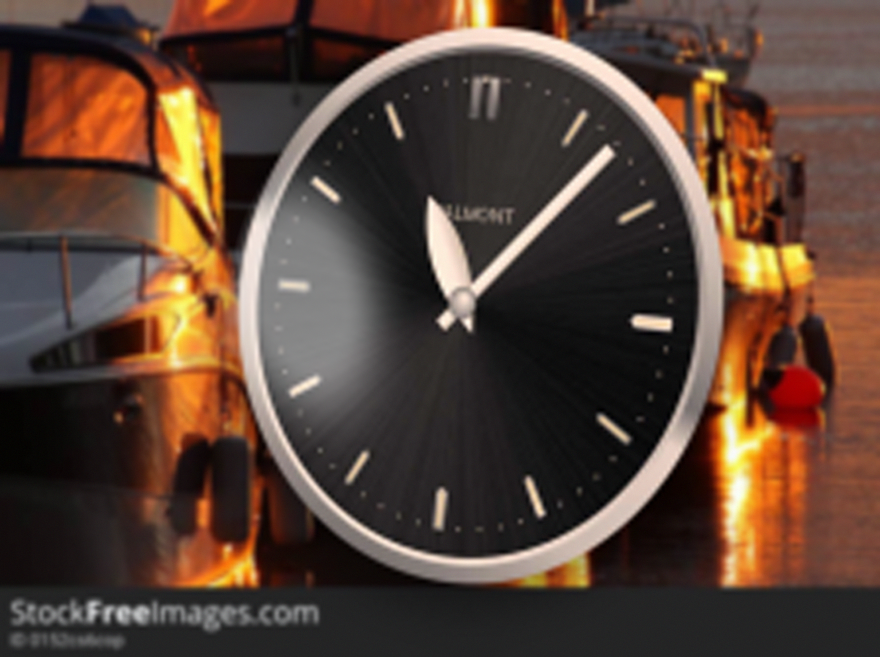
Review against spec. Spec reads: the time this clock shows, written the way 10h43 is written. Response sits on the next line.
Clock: 11h07
